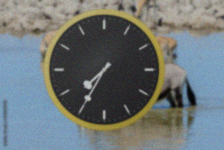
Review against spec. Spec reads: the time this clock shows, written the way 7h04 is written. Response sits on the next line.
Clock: 7h35
